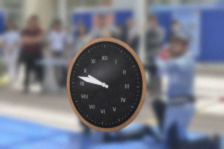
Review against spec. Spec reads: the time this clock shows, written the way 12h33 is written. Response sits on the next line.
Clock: 9h47
